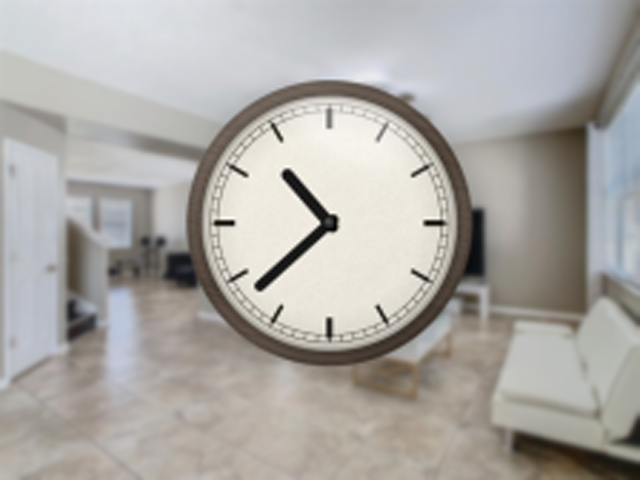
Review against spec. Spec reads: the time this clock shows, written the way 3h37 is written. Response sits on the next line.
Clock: 10h38
